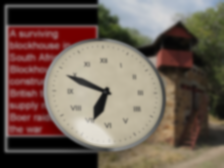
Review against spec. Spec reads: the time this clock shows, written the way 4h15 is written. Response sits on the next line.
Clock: 6h49
